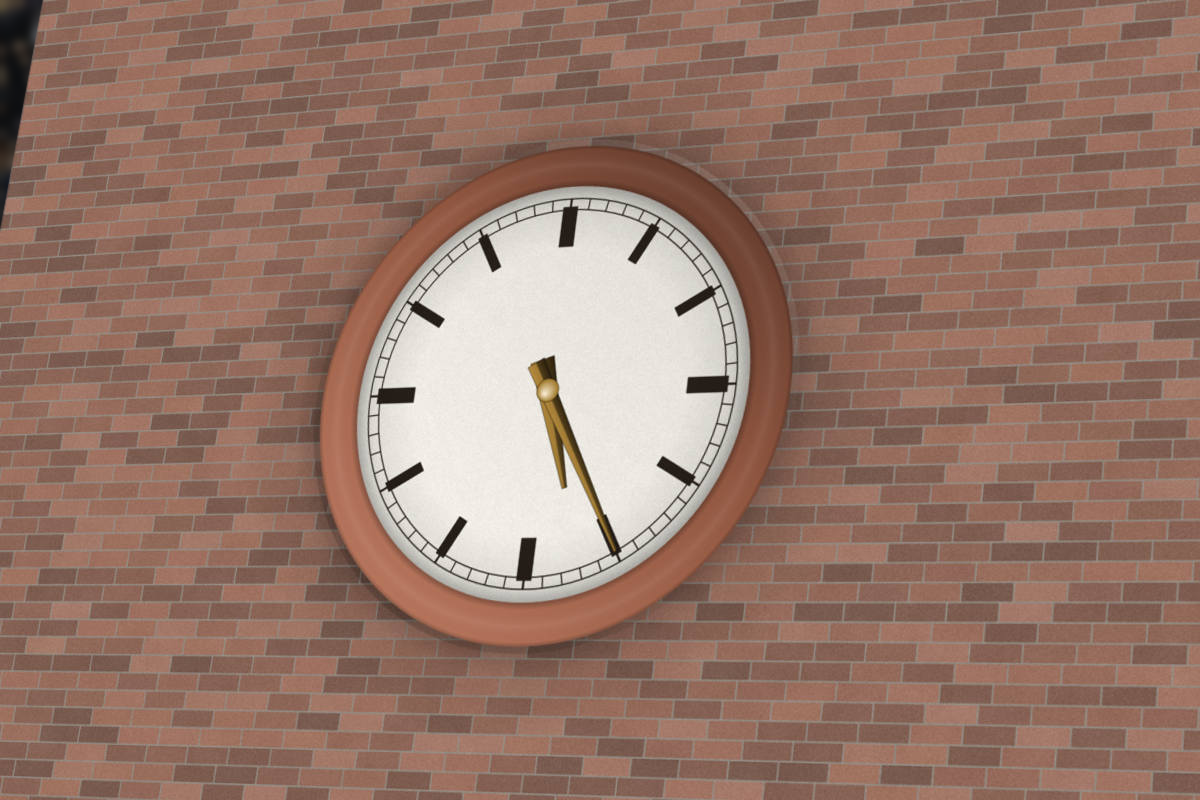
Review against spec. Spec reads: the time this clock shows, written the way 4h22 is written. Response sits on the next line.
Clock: 5h25
